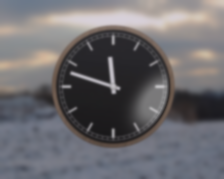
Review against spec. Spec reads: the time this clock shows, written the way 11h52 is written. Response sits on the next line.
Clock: 11h48
